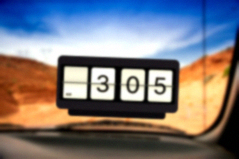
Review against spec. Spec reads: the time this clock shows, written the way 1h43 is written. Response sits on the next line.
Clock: 3h05
